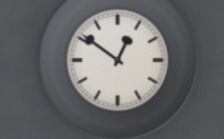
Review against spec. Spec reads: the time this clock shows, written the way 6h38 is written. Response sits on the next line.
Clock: 12h51
